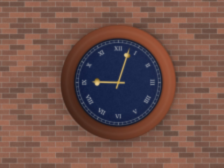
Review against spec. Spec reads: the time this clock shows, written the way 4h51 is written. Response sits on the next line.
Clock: 9h03
